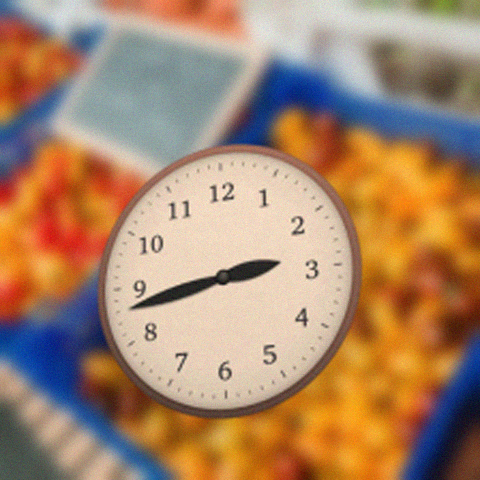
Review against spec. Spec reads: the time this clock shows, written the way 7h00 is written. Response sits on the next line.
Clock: 2h43
